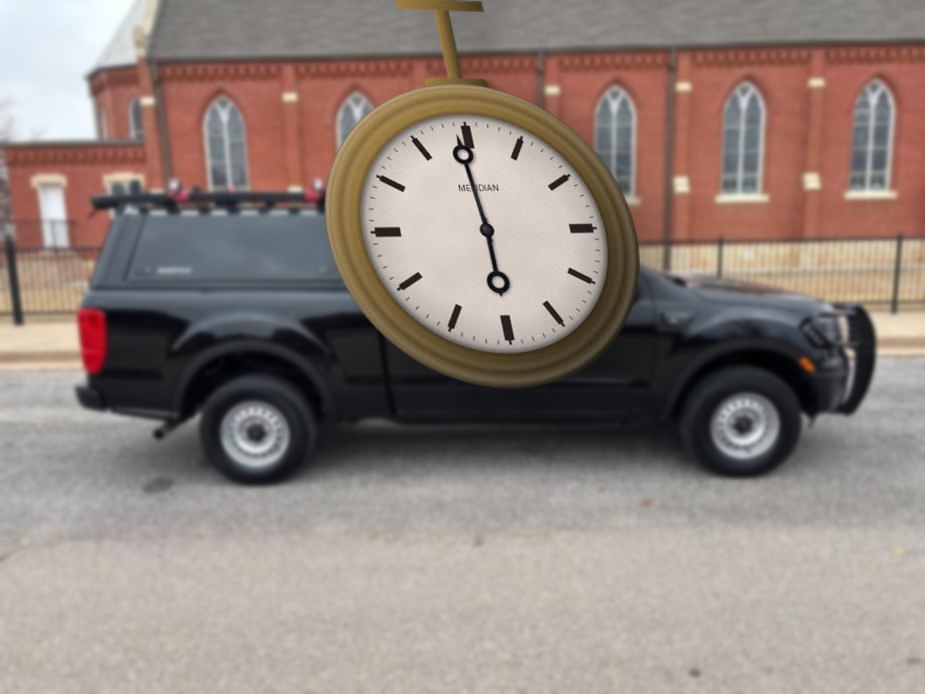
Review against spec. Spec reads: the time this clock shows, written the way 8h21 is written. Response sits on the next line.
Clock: 5h59
